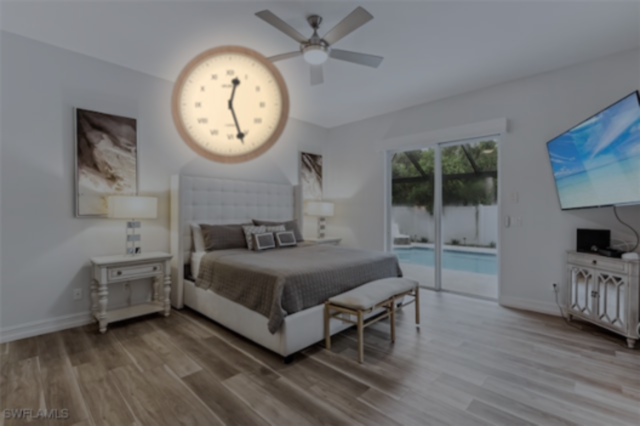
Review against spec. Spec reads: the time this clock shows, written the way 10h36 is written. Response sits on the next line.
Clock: 12h27
